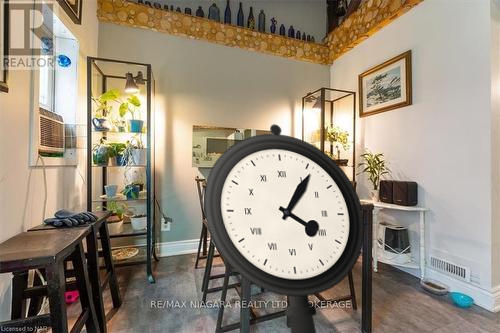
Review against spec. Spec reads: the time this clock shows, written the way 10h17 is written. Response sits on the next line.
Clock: 4h06
